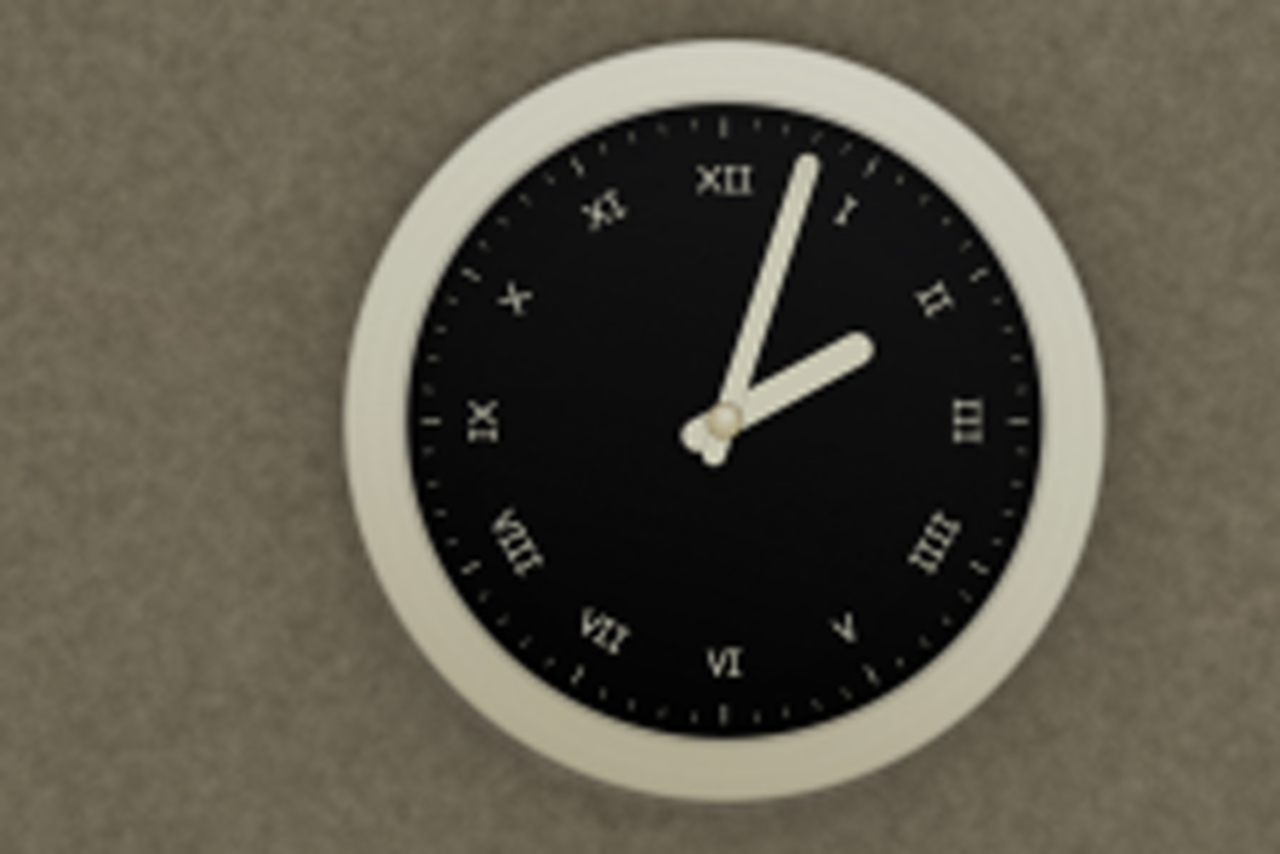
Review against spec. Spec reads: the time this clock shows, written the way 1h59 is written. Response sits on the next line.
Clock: 2h03
